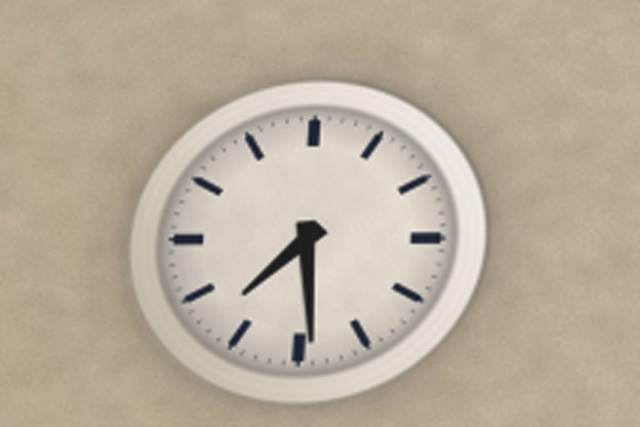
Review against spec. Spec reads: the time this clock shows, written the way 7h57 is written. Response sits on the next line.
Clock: 7h29
